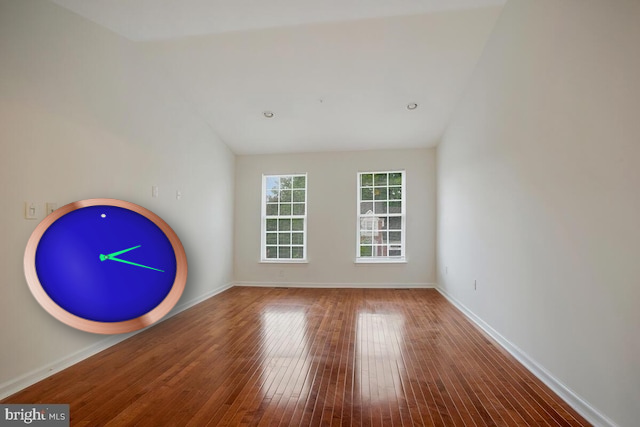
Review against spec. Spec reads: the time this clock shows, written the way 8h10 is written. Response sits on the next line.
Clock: 2h18
